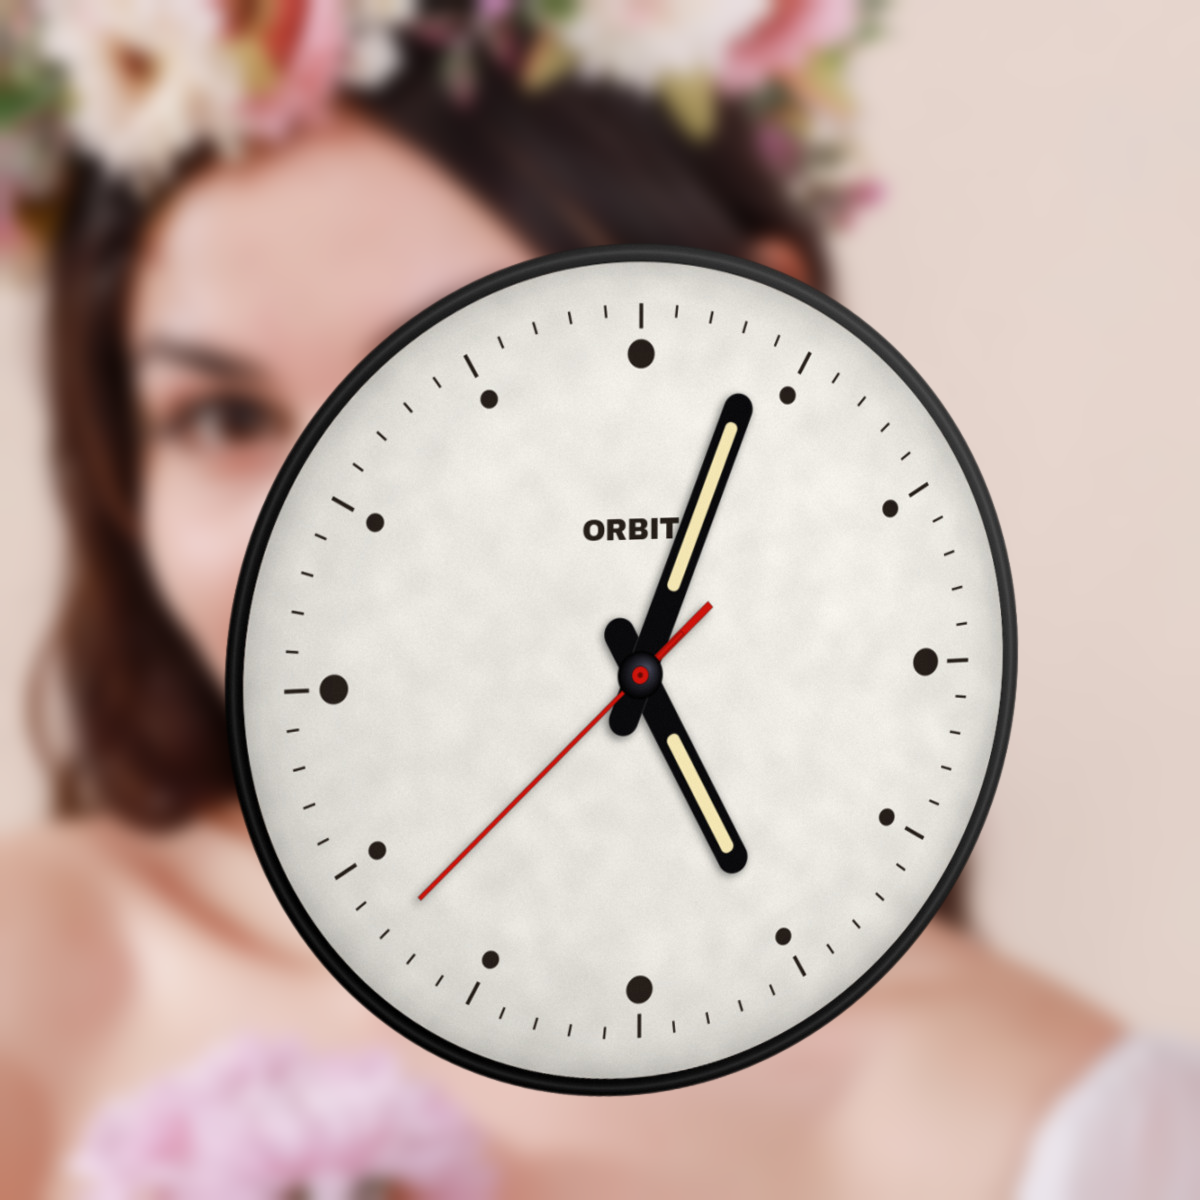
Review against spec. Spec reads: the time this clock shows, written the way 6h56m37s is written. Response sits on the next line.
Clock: 5h03m38s
